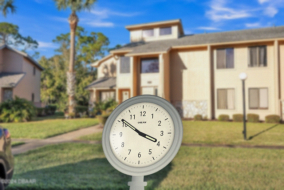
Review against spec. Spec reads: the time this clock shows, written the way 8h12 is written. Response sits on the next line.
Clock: 3h51
